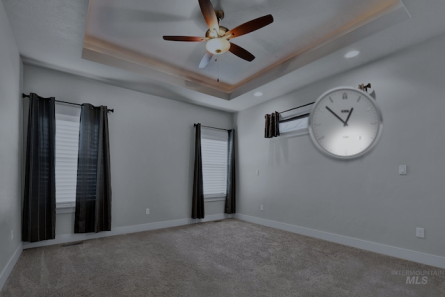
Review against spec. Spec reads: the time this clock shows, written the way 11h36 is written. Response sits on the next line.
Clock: 12h52
